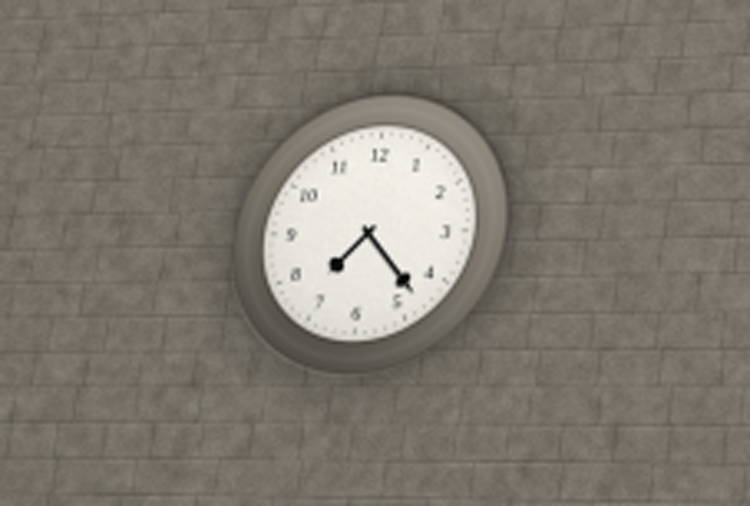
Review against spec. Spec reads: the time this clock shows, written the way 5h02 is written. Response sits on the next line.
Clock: 7h23
